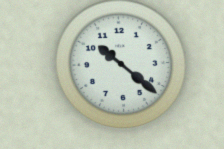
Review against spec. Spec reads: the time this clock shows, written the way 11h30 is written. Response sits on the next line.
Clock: 10h22
